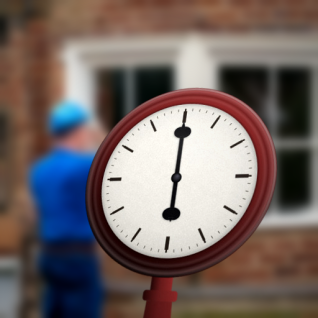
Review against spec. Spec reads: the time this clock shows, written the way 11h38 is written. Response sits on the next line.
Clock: 6h00
